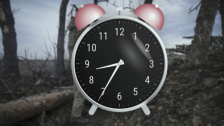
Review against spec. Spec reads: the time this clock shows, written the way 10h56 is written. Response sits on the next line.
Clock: 8h35
